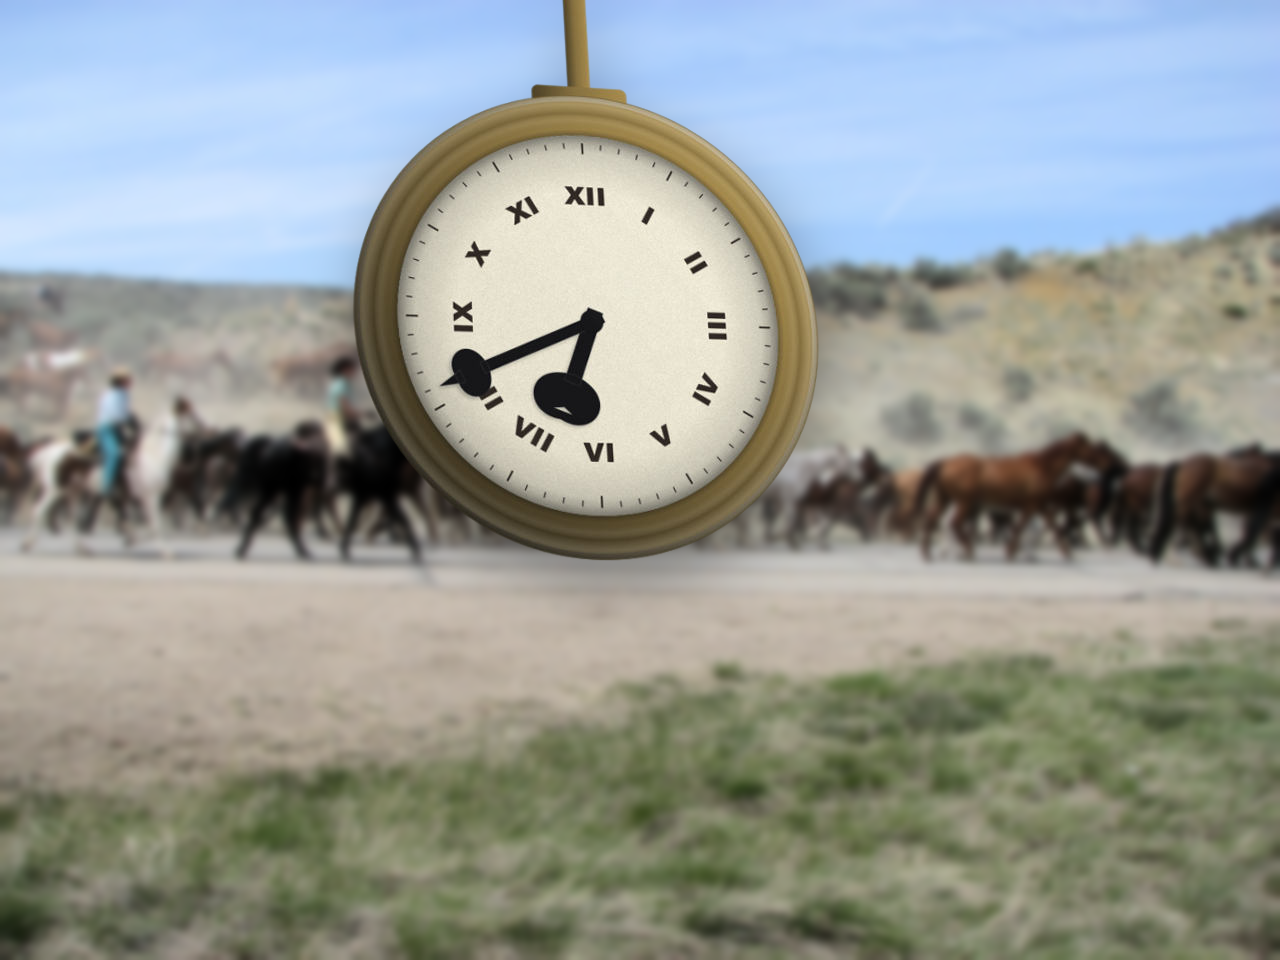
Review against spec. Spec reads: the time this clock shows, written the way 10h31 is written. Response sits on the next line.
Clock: 6h41
